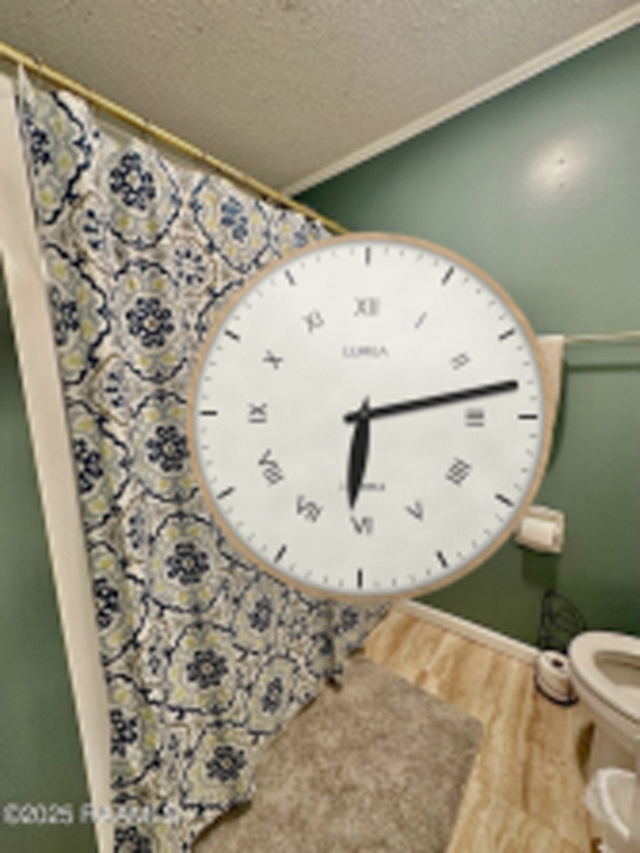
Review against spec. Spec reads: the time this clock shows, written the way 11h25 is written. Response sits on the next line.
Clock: 6h13
